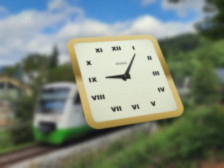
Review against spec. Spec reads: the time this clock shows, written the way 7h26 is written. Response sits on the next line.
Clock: 9h06
